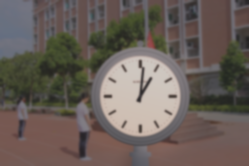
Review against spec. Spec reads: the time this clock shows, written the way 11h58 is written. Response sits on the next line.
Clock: 1h01
